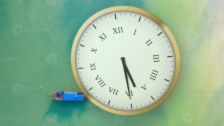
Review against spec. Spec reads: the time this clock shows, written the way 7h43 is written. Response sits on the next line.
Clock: 5h30
